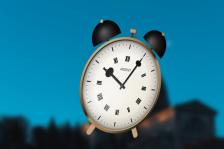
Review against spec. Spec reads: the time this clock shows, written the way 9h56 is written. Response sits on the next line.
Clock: 10h05
